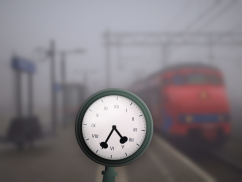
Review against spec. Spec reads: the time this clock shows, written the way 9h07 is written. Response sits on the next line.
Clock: 4h34
